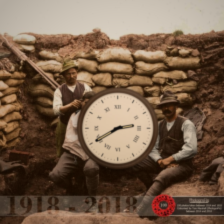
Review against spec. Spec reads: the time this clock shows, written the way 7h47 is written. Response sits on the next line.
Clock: 2h40
